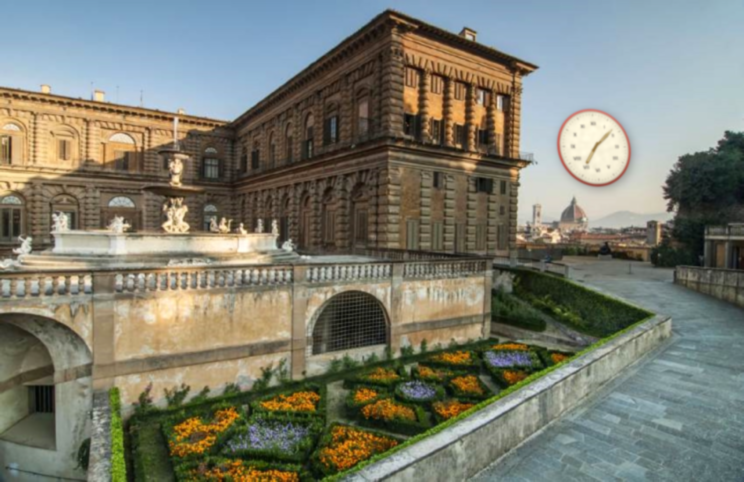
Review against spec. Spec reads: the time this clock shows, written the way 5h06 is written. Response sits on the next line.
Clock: 7h08
